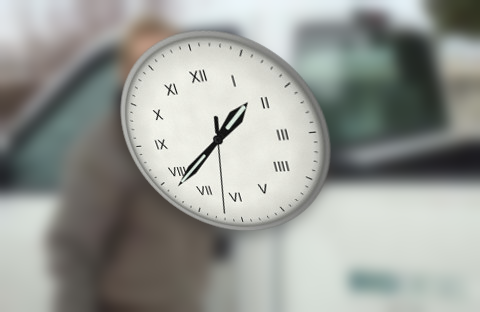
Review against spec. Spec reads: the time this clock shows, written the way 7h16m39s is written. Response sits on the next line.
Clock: 1h38m32s
